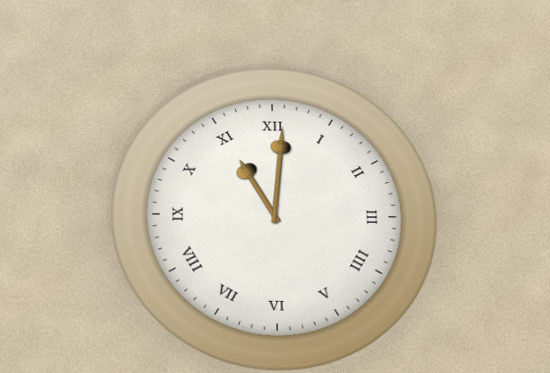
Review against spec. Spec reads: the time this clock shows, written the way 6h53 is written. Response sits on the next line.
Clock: 11h01
